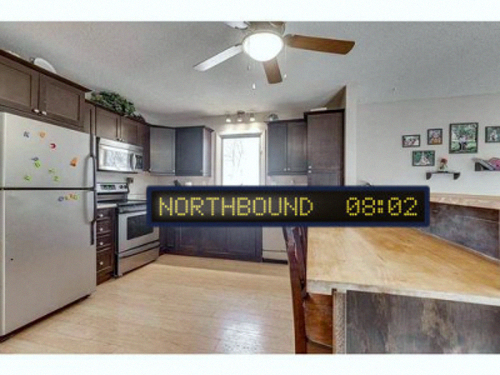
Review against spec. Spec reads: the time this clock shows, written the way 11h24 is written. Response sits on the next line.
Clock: 8h02
